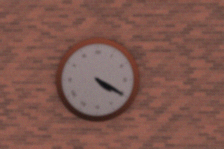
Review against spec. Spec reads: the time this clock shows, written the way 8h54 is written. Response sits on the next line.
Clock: 4h20
